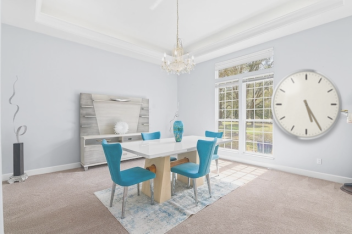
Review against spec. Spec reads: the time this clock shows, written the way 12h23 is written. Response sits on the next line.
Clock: 5h25
